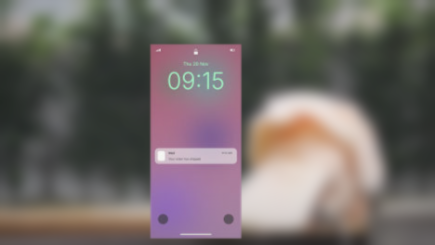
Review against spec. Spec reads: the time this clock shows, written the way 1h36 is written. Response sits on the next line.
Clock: 9h15
